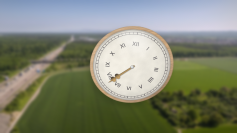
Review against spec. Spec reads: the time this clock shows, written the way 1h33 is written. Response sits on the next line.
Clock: 7h38
